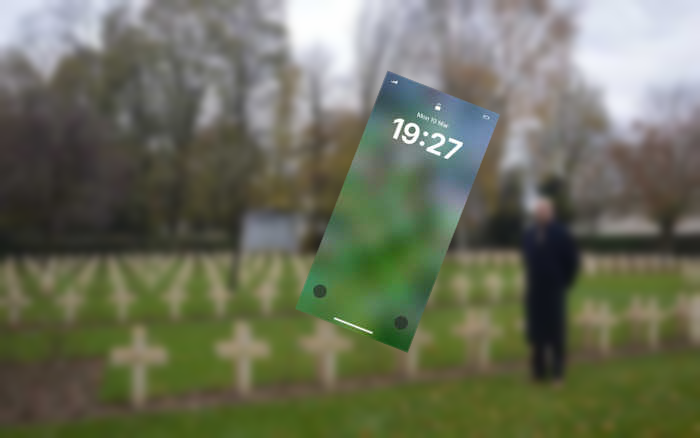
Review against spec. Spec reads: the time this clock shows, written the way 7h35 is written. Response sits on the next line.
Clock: 19h27
